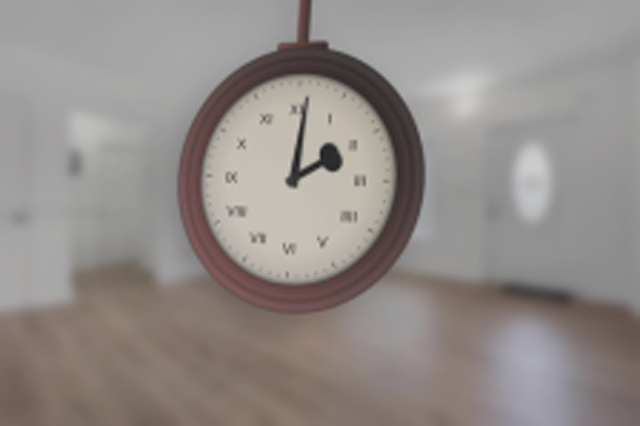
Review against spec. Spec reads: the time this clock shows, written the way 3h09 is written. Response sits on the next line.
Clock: 2h01
